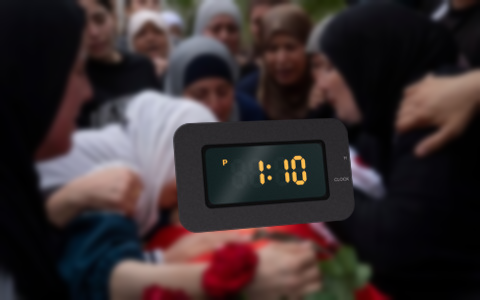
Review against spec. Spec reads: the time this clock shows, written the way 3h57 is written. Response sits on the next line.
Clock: 1h10
